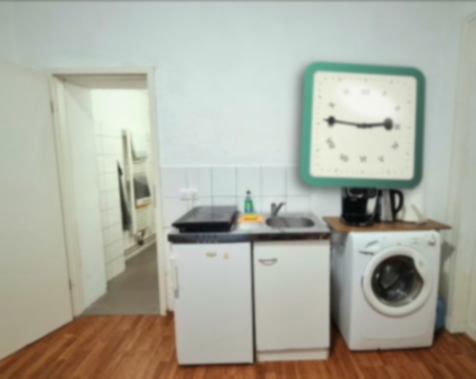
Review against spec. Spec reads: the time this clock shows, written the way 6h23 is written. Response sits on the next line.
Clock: 2h46
